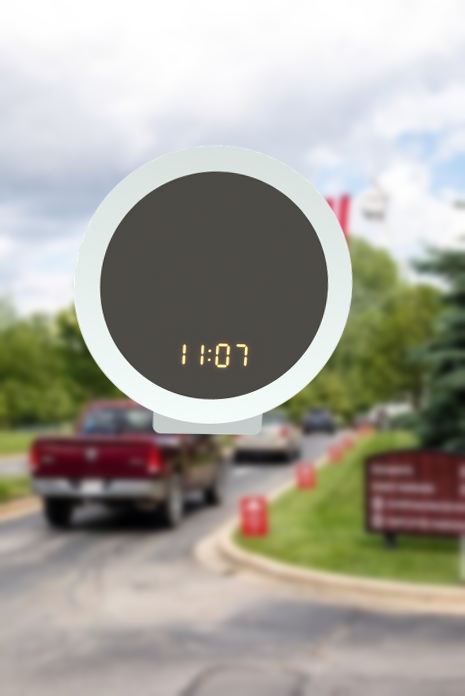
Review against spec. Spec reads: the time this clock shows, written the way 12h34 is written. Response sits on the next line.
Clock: 11h07
